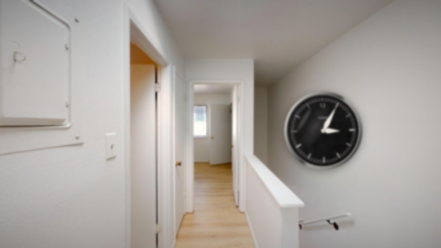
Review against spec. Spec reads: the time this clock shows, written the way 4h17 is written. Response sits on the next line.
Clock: 3h05
